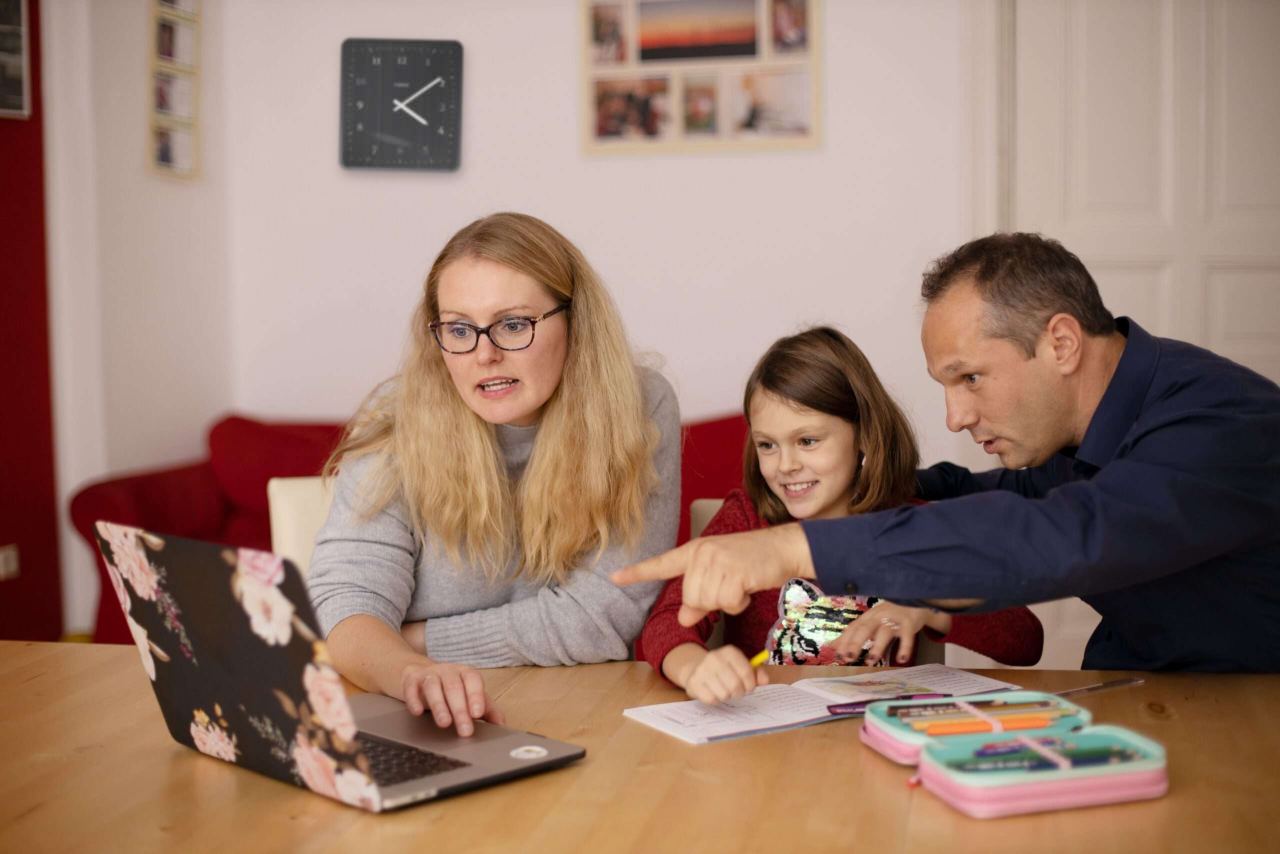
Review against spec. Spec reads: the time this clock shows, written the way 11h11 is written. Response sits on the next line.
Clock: 4h09
